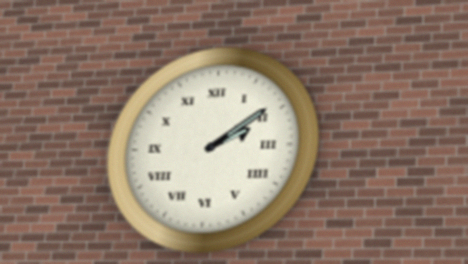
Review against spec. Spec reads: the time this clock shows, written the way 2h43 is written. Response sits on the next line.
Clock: 2h09
